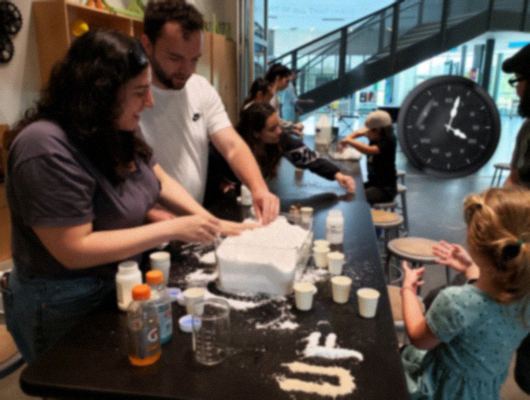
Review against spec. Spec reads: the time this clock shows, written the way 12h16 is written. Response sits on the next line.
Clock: 4h03
